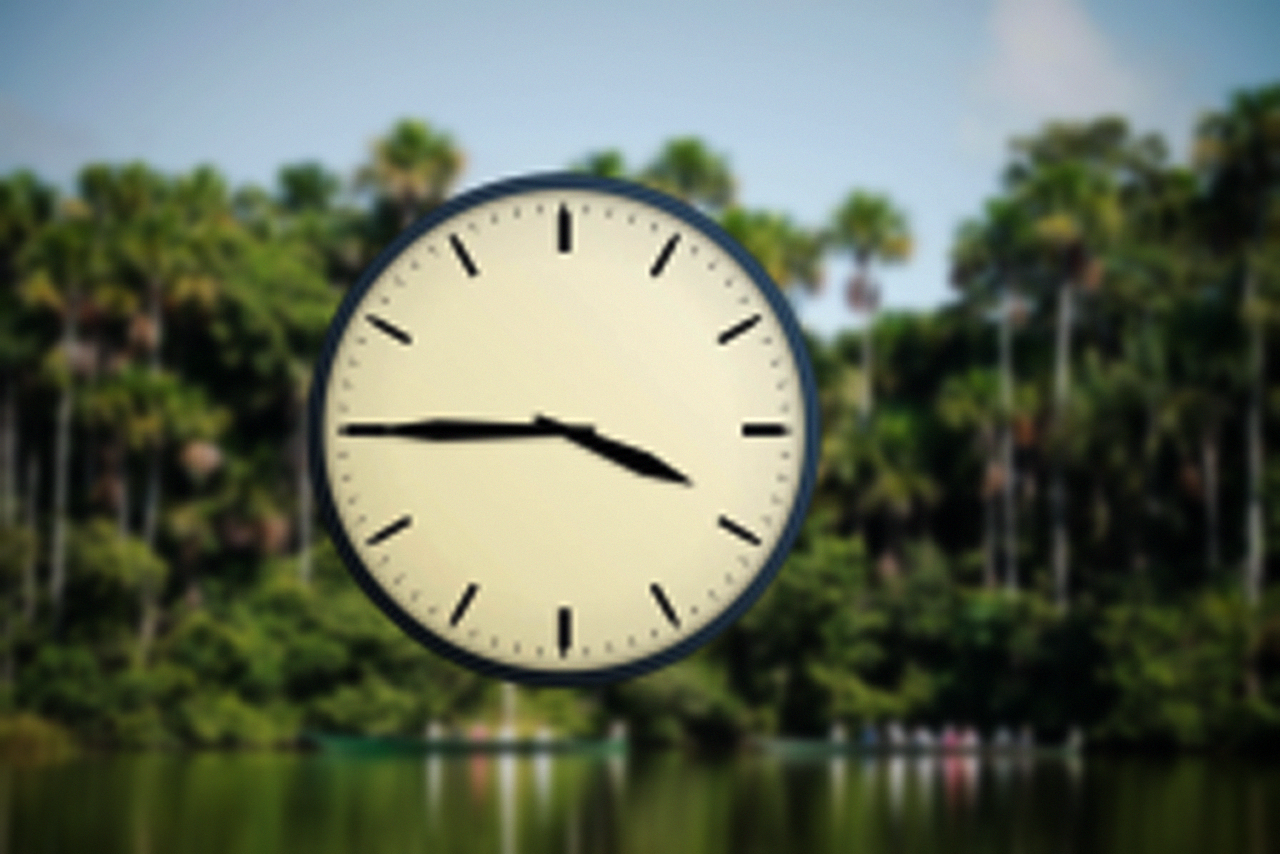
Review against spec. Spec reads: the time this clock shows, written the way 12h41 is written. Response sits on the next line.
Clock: 3h45
